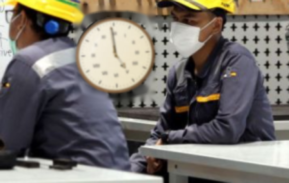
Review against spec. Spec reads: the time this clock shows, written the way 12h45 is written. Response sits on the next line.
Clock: 4h59
